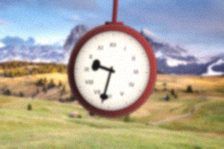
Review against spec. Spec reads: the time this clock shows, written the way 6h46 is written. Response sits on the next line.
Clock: 9h32
